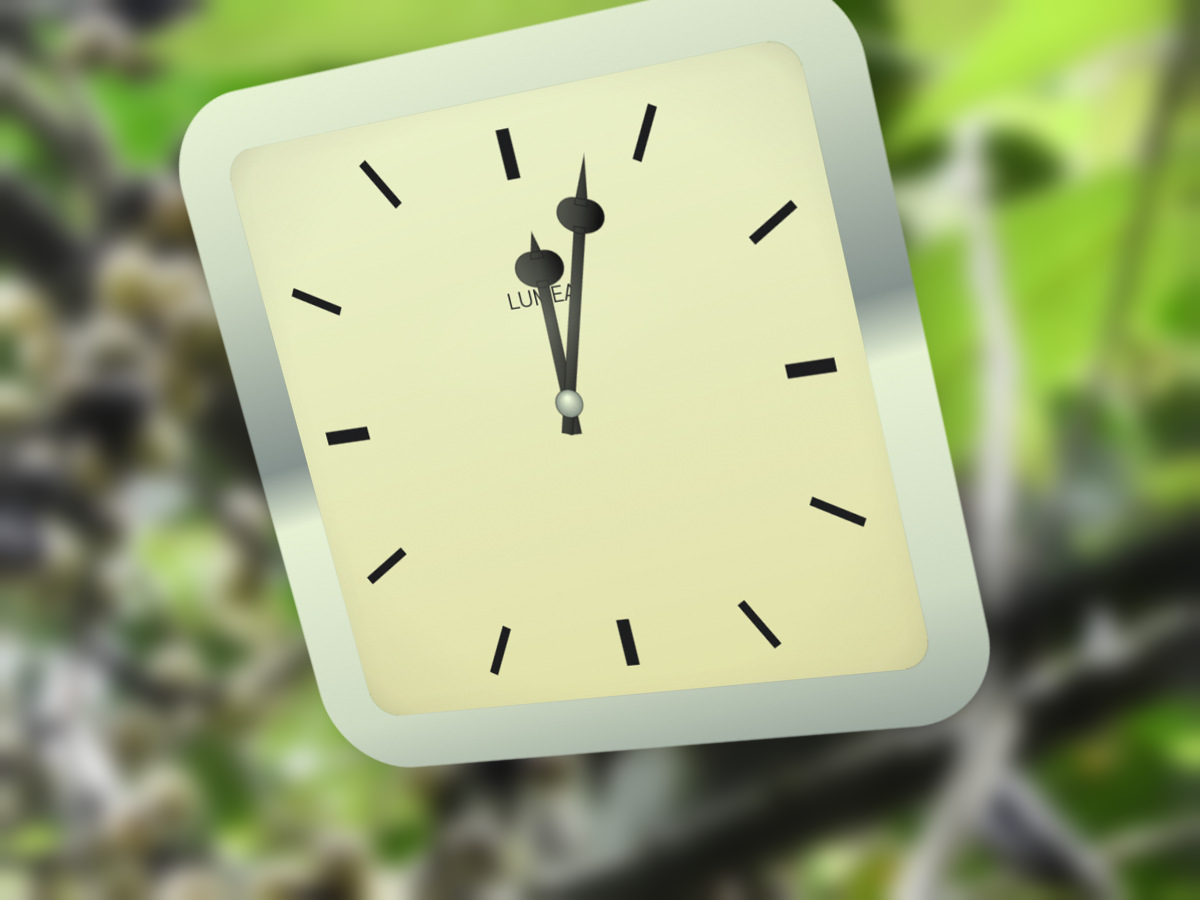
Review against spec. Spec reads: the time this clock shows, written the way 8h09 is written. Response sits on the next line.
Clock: 12h03
